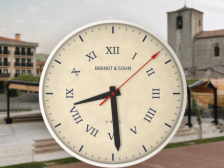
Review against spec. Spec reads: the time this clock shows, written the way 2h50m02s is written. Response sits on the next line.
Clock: 8h29m08s
